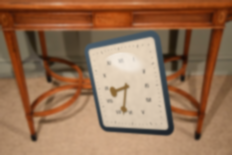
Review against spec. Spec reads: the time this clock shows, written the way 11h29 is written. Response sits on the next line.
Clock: 8h33
